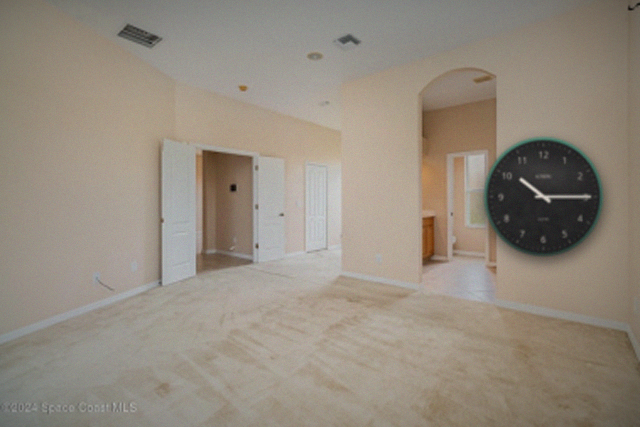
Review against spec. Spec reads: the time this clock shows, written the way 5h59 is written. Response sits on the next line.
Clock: 10h15
